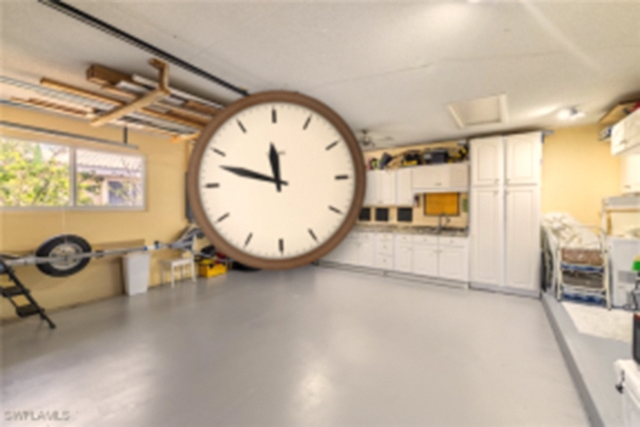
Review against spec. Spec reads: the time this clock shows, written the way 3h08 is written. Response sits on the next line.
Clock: 11h48
